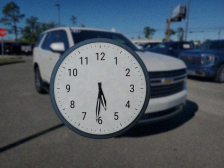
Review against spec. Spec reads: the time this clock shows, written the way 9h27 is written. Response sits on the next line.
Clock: 5h31
